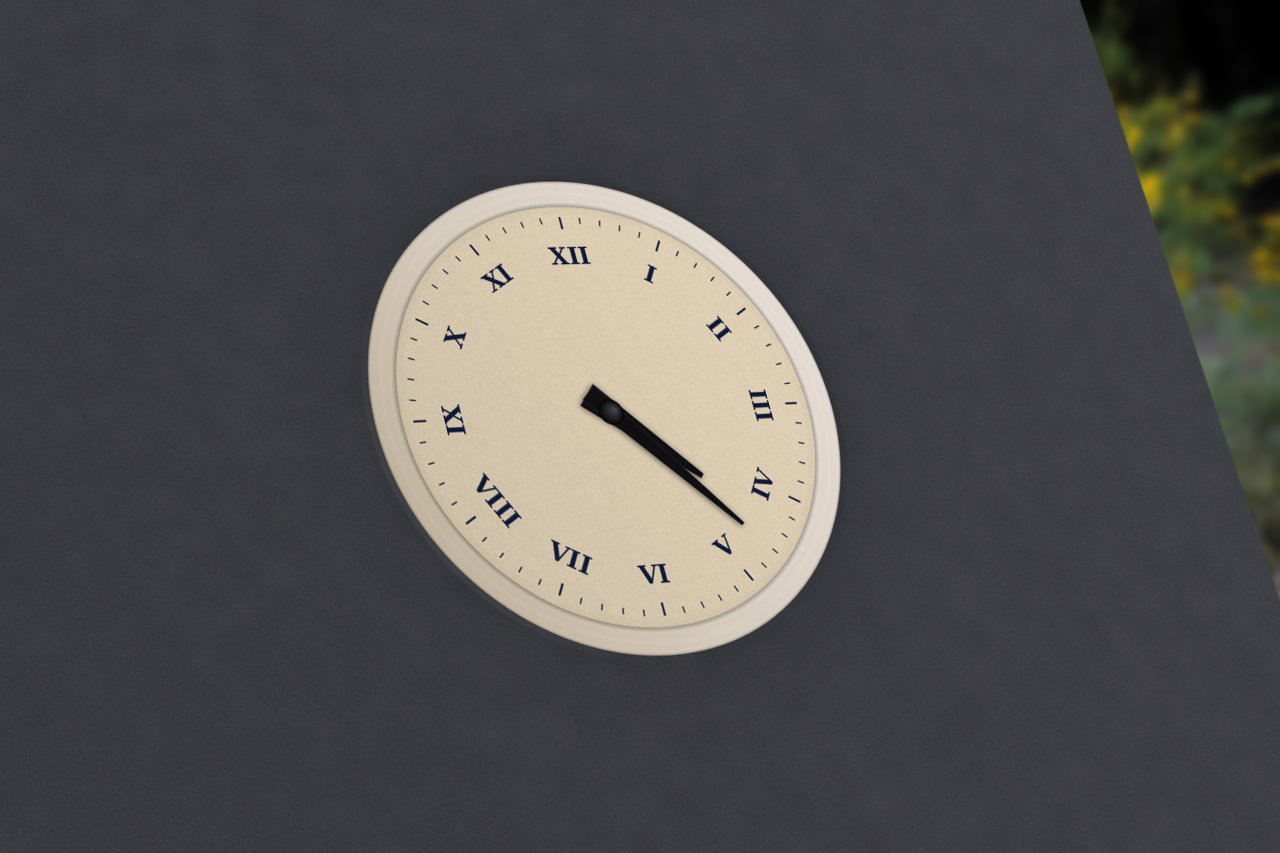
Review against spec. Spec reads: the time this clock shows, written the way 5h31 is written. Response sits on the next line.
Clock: 4h23
